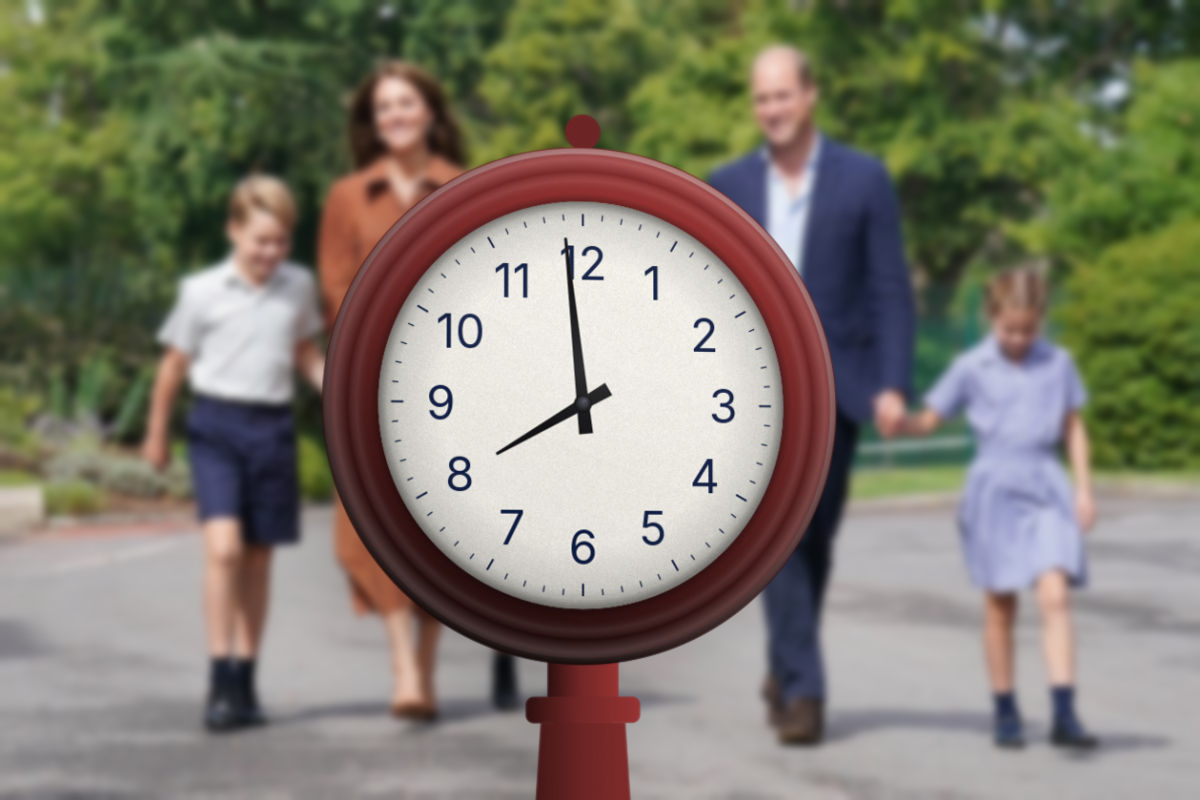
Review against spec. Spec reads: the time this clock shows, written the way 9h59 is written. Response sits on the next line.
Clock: 7h59
